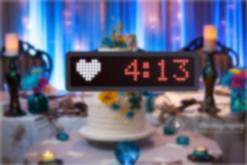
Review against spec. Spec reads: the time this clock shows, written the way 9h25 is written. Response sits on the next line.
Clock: 4h13
